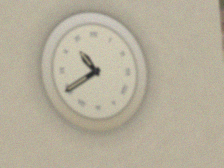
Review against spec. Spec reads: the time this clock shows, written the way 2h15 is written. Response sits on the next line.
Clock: 10h40
